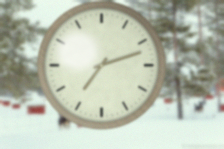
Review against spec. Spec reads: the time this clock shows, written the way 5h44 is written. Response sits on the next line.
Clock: 7h12
